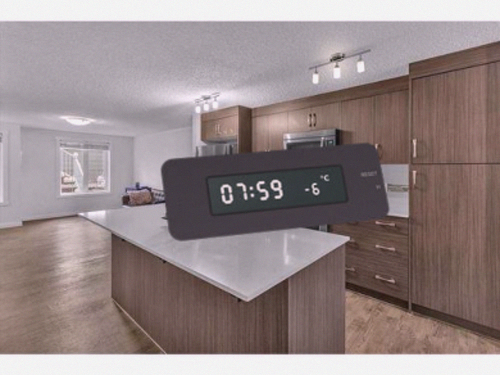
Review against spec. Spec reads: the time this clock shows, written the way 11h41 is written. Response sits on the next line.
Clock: 7h59
